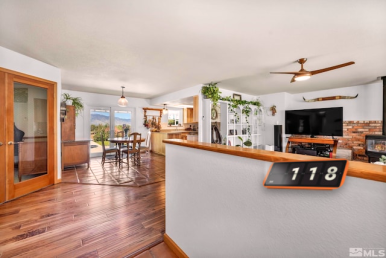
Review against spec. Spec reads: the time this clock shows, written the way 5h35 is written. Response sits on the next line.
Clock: 1h18
